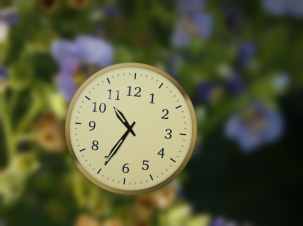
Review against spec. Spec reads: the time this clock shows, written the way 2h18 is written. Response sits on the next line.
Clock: 10h35
